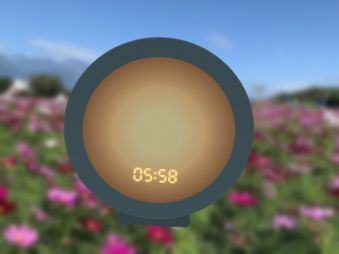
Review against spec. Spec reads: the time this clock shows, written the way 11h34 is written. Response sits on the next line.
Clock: 5h58
